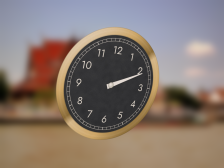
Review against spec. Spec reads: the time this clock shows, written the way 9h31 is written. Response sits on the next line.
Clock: 2h11
